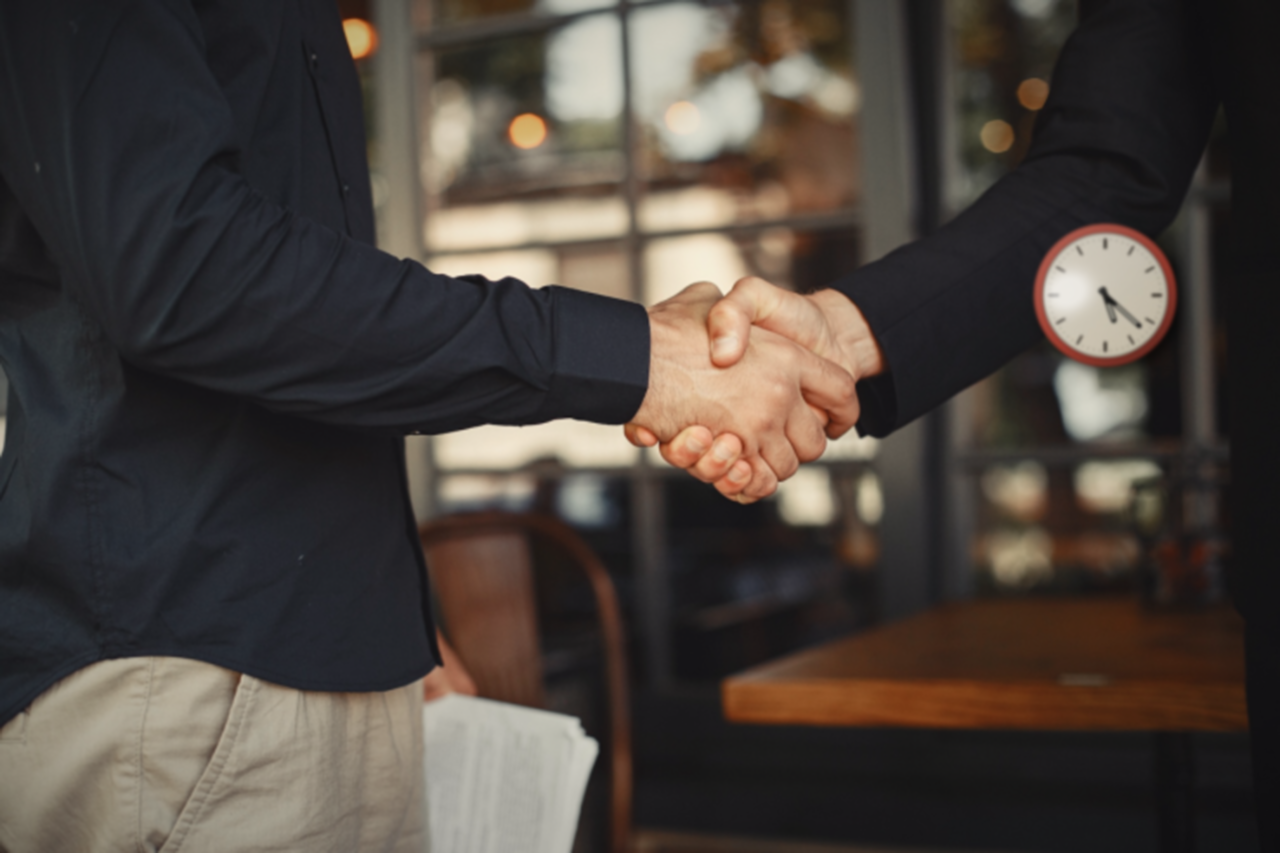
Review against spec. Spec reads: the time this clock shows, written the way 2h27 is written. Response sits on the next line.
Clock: 5h22
